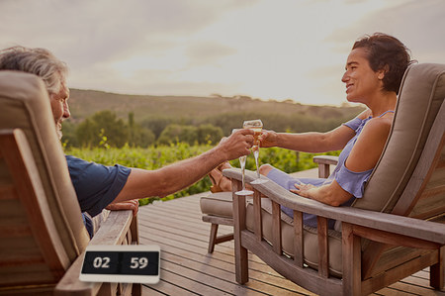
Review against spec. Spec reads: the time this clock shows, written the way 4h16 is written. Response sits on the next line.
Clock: 2h59
